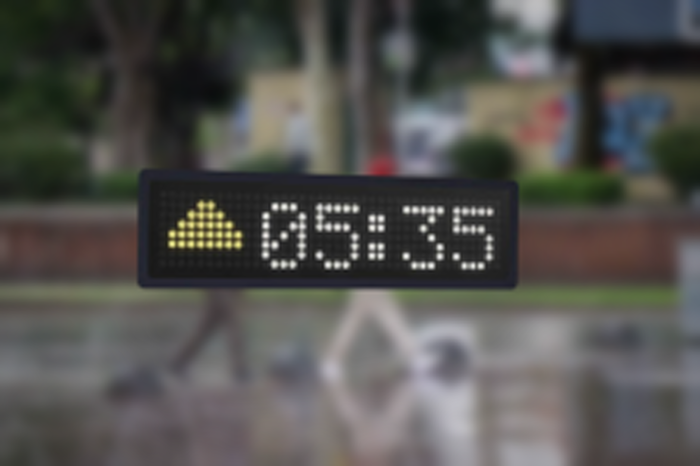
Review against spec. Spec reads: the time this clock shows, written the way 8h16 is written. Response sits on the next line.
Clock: 5h35
